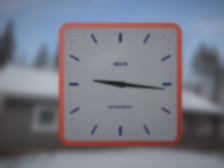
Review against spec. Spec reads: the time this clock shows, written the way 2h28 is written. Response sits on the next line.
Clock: 9h16
